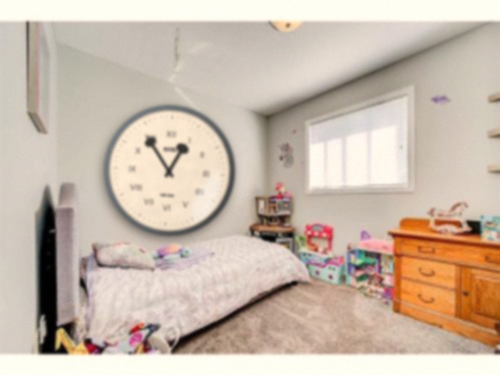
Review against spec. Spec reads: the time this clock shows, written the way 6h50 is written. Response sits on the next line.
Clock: 12h54
